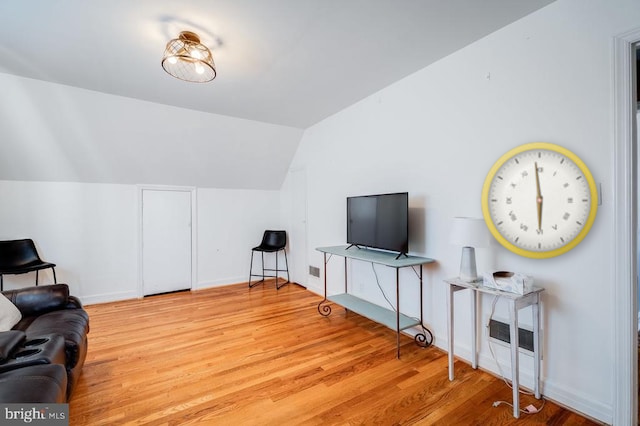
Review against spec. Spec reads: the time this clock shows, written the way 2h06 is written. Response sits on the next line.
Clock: 5h59
